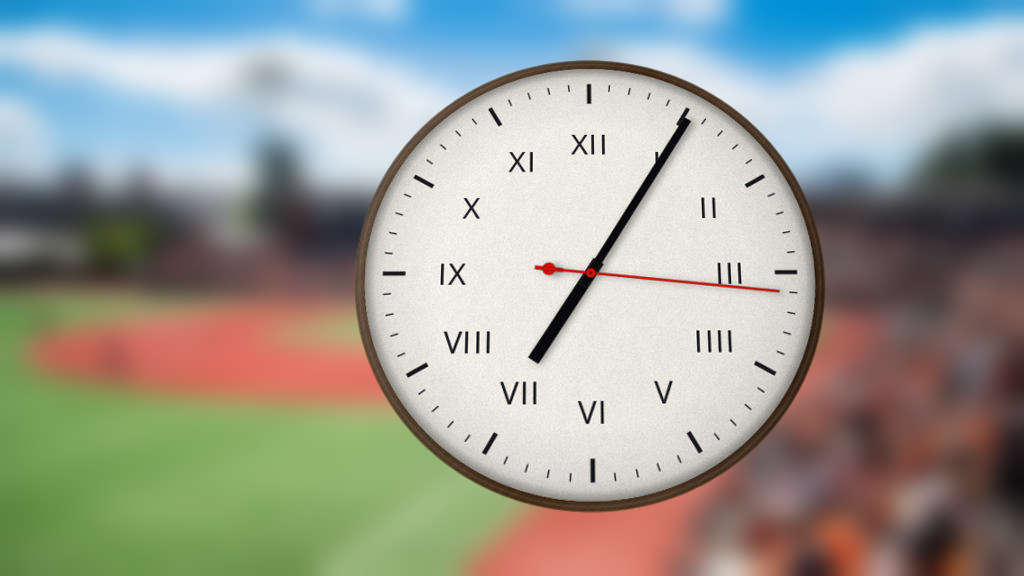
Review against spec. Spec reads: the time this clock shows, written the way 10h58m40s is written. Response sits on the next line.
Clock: 7h05m16s
